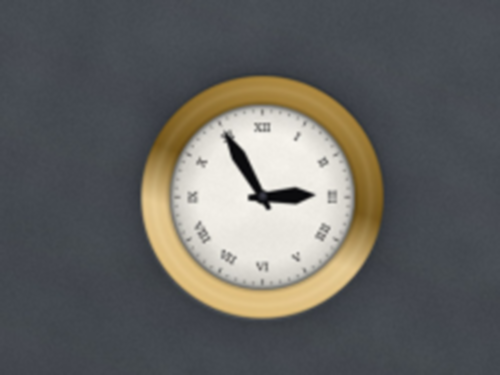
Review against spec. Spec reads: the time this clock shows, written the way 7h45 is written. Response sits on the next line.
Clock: 2h55
